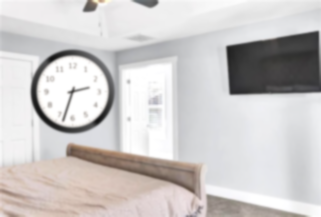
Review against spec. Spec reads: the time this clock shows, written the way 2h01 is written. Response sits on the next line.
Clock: 2h33
